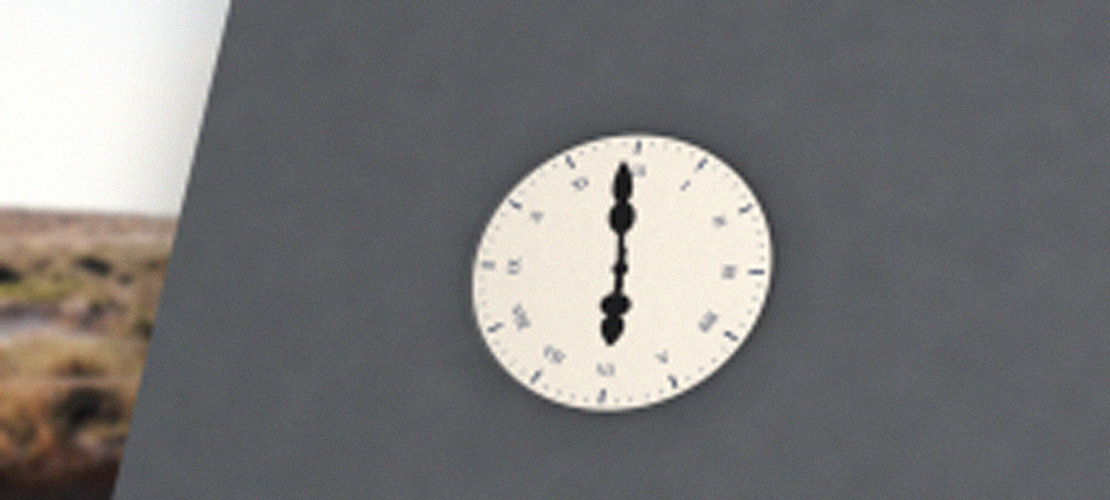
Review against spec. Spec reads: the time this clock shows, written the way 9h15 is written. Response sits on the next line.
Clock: 5h59
